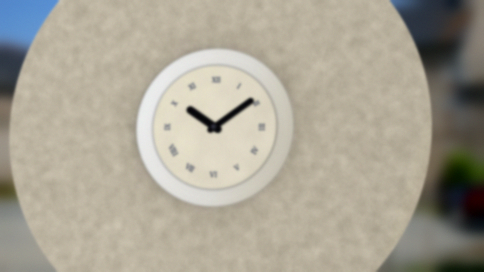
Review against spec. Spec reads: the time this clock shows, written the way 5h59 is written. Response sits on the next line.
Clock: 10h09
